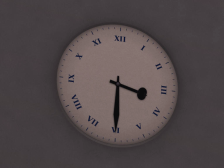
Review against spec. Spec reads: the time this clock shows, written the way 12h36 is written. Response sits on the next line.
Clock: 3h30
